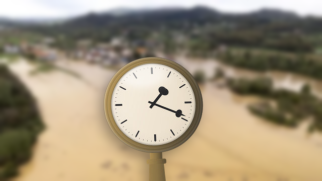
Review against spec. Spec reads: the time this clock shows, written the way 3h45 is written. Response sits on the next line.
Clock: 1h19
